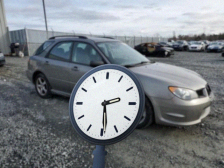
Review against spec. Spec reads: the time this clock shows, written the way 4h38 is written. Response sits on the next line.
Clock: 2h29
